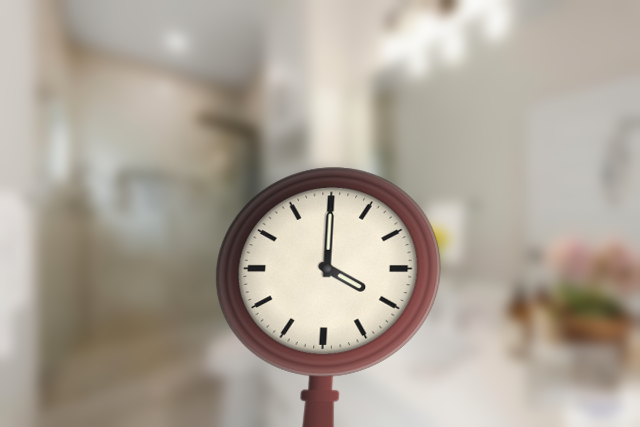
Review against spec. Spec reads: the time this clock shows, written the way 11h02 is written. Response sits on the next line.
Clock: 4h00
